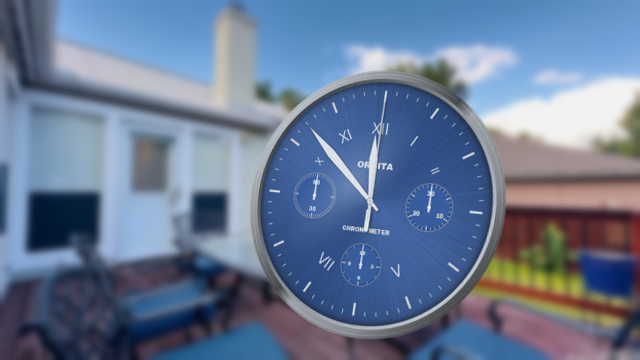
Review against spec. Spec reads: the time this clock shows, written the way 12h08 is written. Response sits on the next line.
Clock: 11h52
